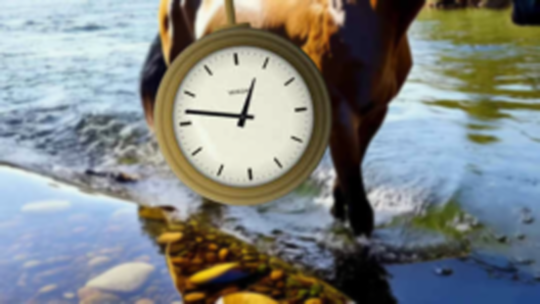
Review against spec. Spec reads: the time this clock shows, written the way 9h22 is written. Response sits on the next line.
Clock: 12h47
